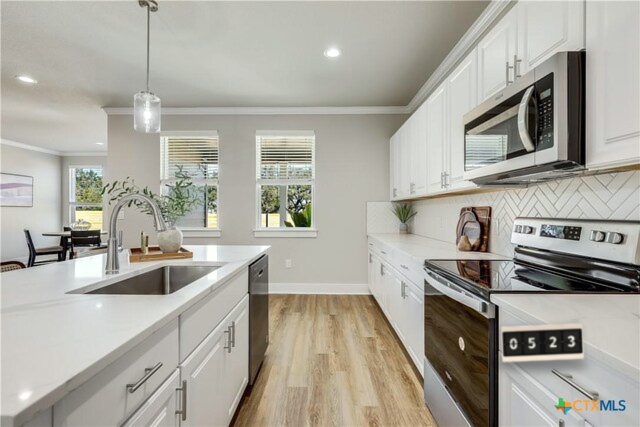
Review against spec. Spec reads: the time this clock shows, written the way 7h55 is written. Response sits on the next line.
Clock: 5h23
